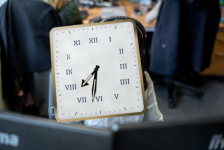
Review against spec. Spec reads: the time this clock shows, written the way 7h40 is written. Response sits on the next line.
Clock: 7h32
